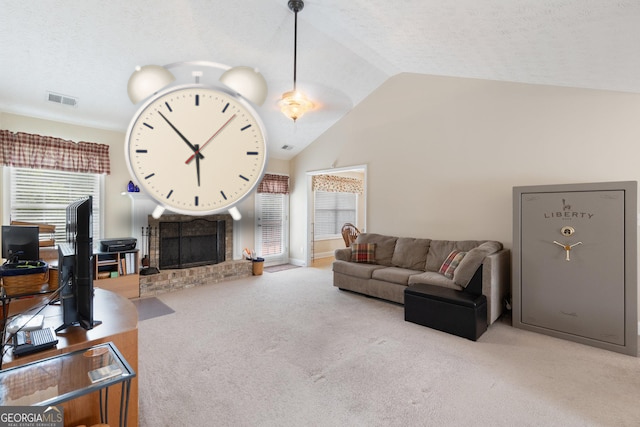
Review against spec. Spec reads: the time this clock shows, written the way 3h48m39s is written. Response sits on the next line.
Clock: 5h53m07s
